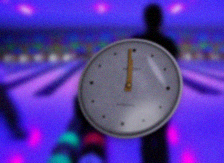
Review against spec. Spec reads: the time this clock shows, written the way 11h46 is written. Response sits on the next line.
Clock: 11h59
